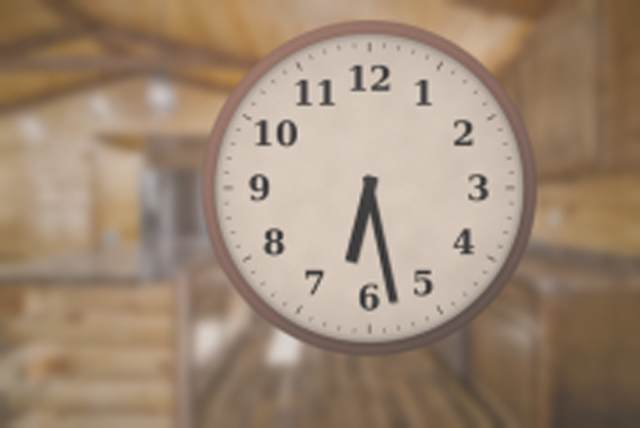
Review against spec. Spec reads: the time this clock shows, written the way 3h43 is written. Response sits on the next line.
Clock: 6h28
